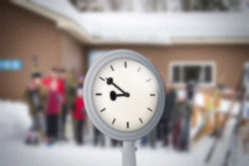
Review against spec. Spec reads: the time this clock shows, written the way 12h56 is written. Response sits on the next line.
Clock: 8h51
